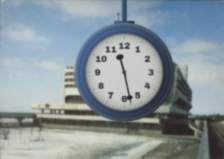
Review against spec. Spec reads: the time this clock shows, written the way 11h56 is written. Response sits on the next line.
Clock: 11h28
